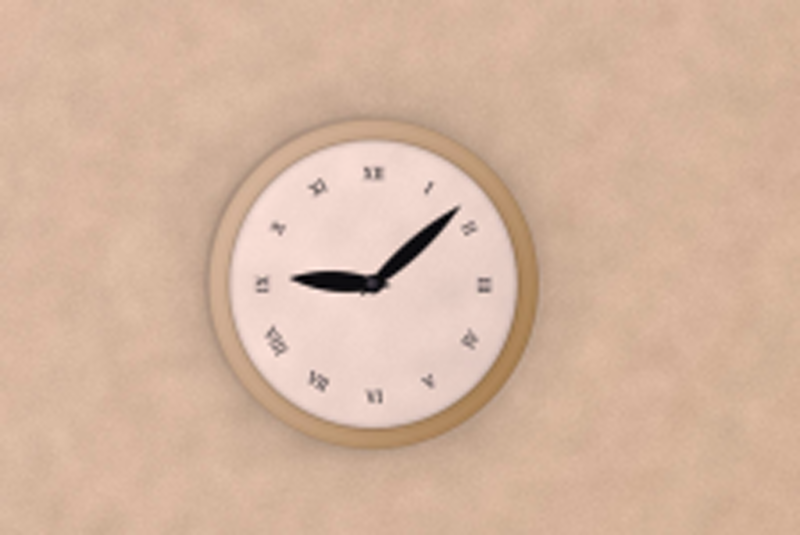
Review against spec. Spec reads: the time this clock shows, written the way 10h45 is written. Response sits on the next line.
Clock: 9h08
